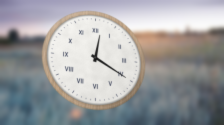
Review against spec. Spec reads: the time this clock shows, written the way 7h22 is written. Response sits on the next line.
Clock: 12h20
